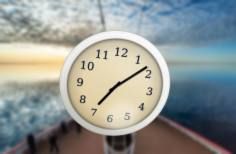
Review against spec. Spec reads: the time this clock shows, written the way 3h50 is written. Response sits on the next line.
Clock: 7h08
